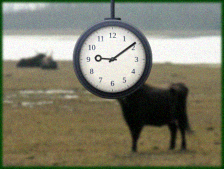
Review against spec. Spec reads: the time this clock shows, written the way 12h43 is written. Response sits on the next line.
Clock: 9h09
